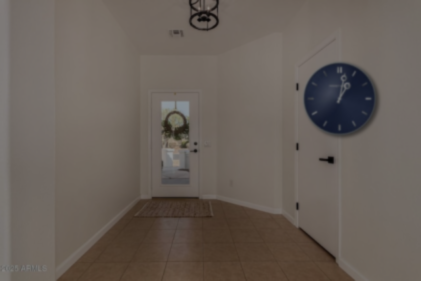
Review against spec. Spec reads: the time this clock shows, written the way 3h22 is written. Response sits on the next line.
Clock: 1h02
